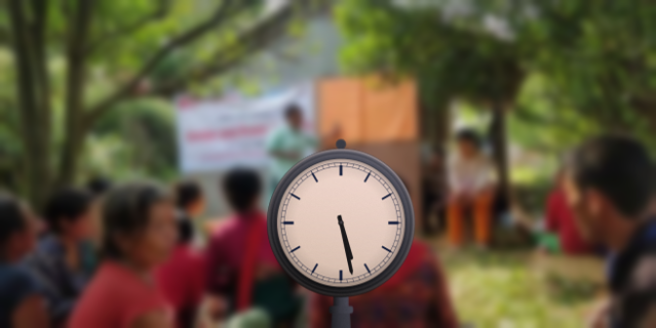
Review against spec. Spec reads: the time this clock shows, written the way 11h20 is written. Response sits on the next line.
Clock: 5h28
